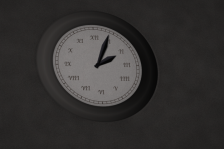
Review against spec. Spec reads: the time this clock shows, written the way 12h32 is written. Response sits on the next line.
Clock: 2h04
